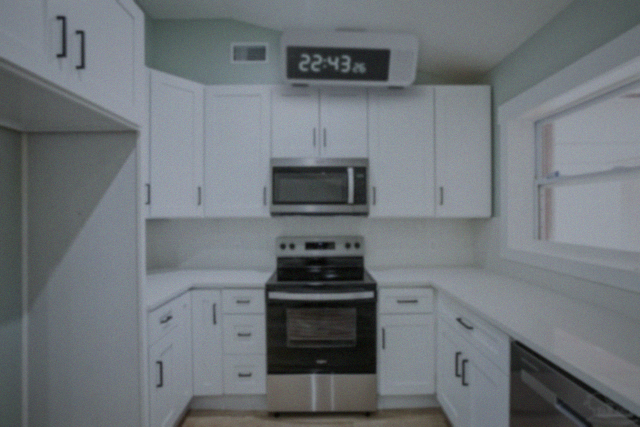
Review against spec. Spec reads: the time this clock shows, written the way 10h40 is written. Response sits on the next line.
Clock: 22h43
